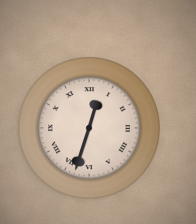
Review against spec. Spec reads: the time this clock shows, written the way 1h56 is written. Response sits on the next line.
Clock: 12h33
